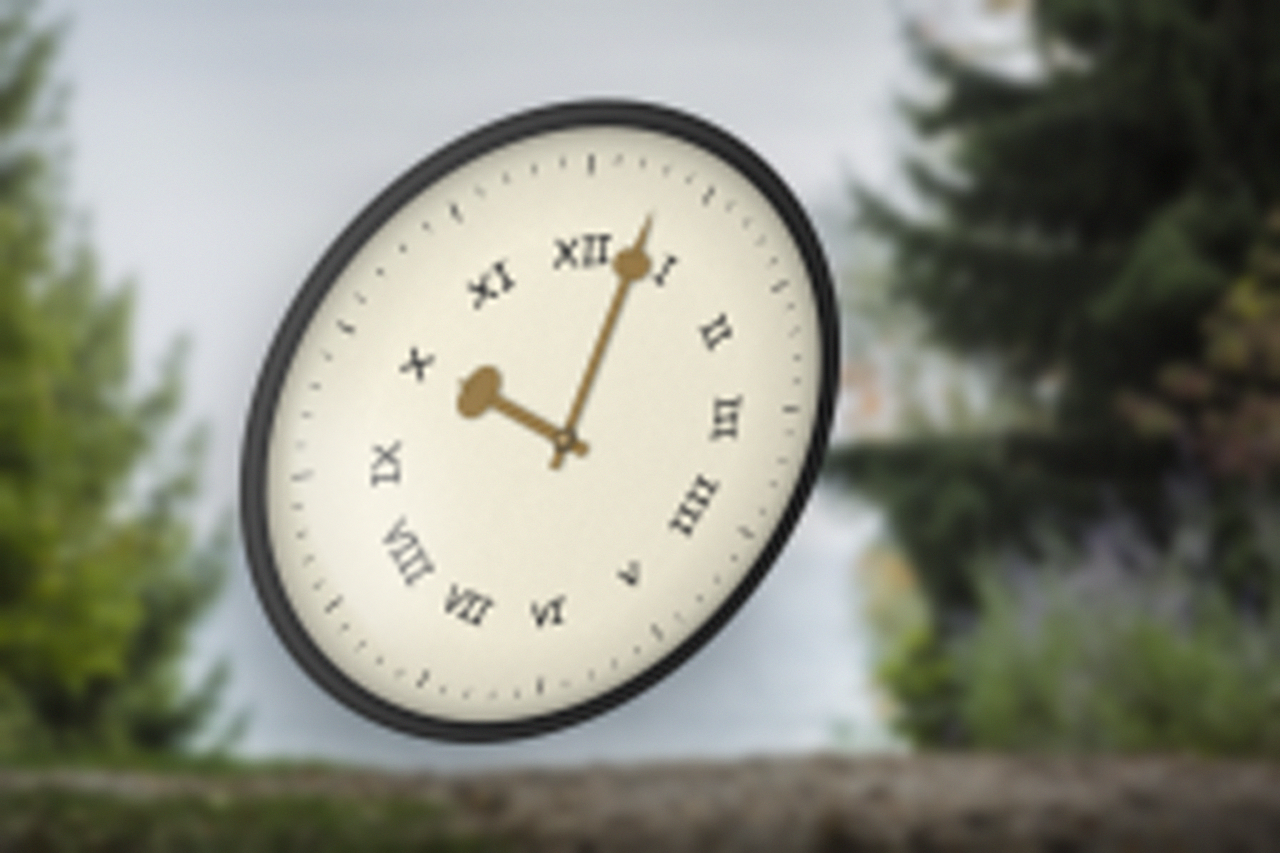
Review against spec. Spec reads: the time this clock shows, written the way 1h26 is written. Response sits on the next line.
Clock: 10h03
